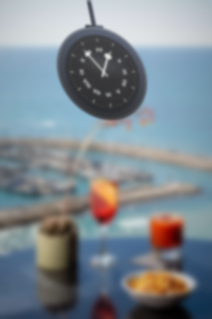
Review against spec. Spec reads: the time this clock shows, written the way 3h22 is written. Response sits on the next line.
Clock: 12h54
